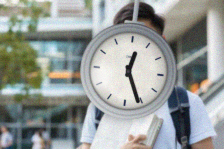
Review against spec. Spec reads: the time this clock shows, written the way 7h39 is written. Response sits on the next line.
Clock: 12h26
